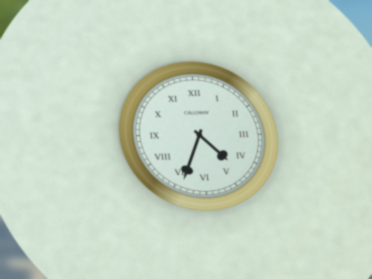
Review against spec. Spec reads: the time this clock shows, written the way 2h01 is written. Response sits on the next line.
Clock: 4h34
